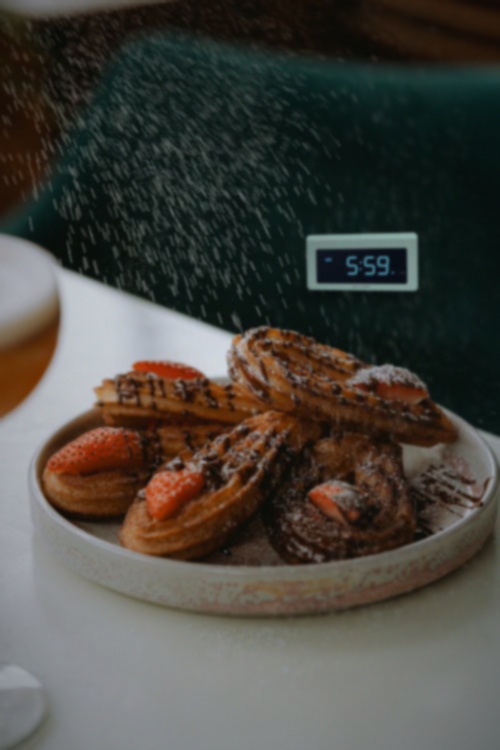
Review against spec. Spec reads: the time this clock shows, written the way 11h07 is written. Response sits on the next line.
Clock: 5h59
